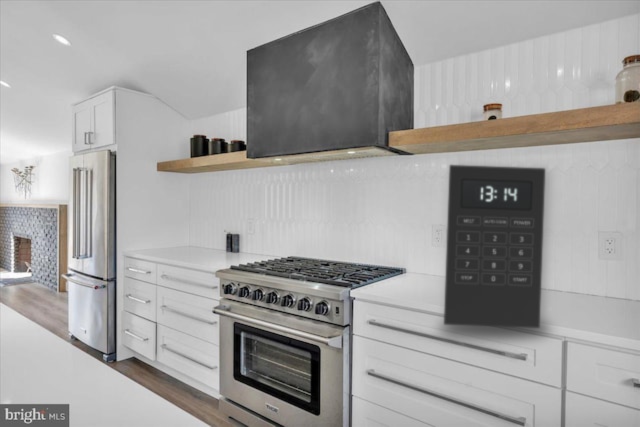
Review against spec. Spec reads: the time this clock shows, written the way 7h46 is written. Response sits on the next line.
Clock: 13h14
